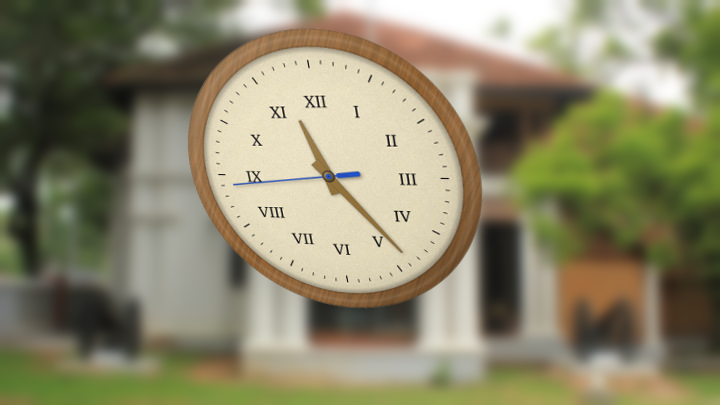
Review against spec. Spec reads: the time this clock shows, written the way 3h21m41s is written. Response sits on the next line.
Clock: 11h23m44s
